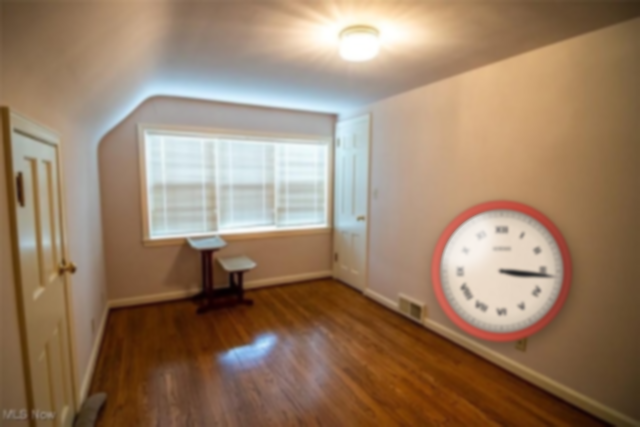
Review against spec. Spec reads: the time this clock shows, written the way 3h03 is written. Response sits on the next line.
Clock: 3h16
